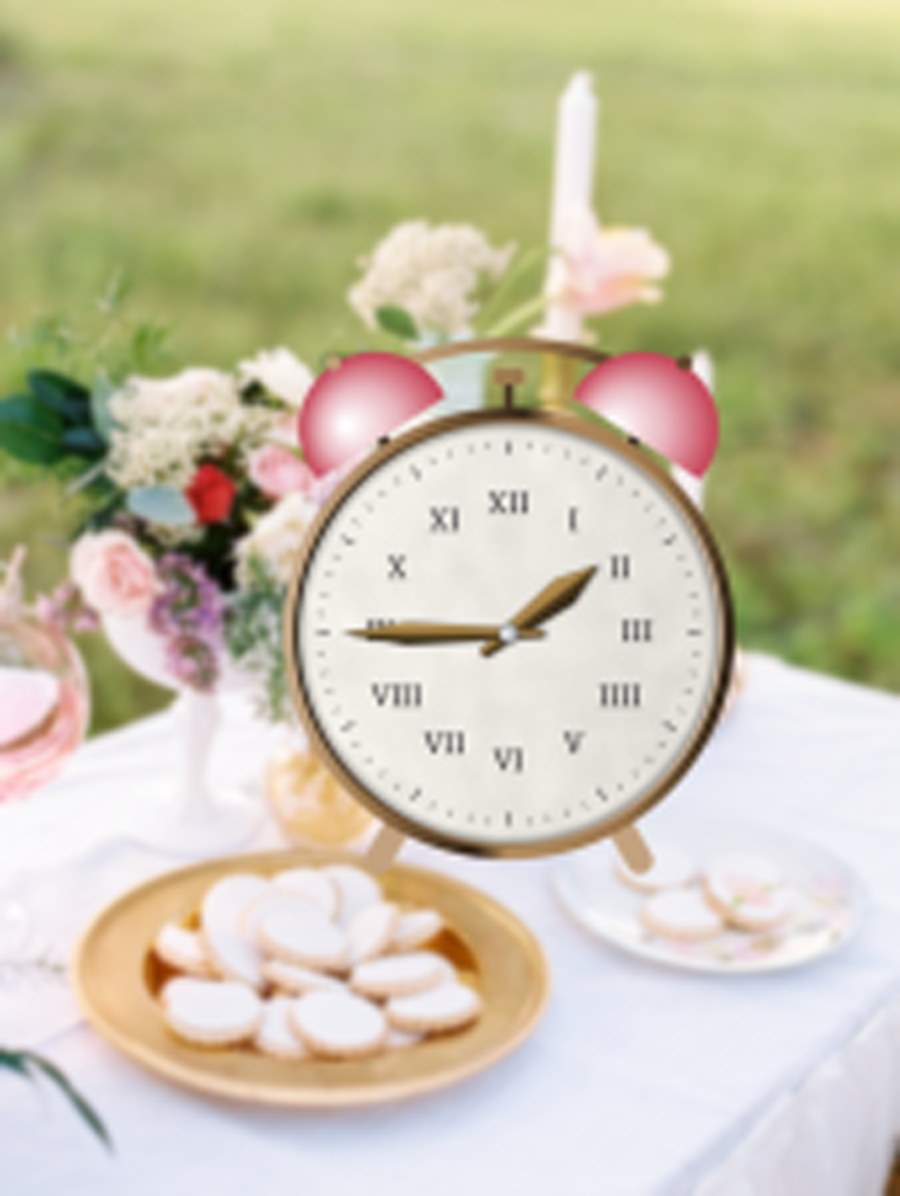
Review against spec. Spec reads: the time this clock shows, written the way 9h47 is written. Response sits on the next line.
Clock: 1h45
